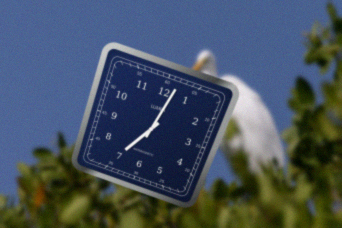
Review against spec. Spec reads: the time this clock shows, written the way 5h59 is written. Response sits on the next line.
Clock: 7h02
